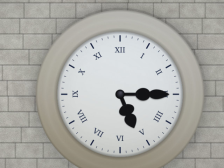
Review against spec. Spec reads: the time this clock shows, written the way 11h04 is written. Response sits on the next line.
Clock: 5h15
